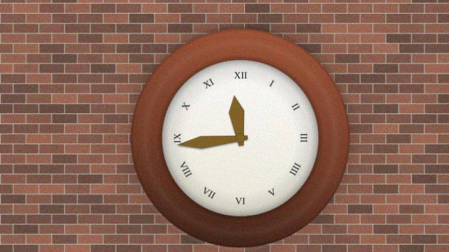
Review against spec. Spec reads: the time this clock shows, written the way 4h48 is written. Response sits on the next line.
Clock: 11h44
